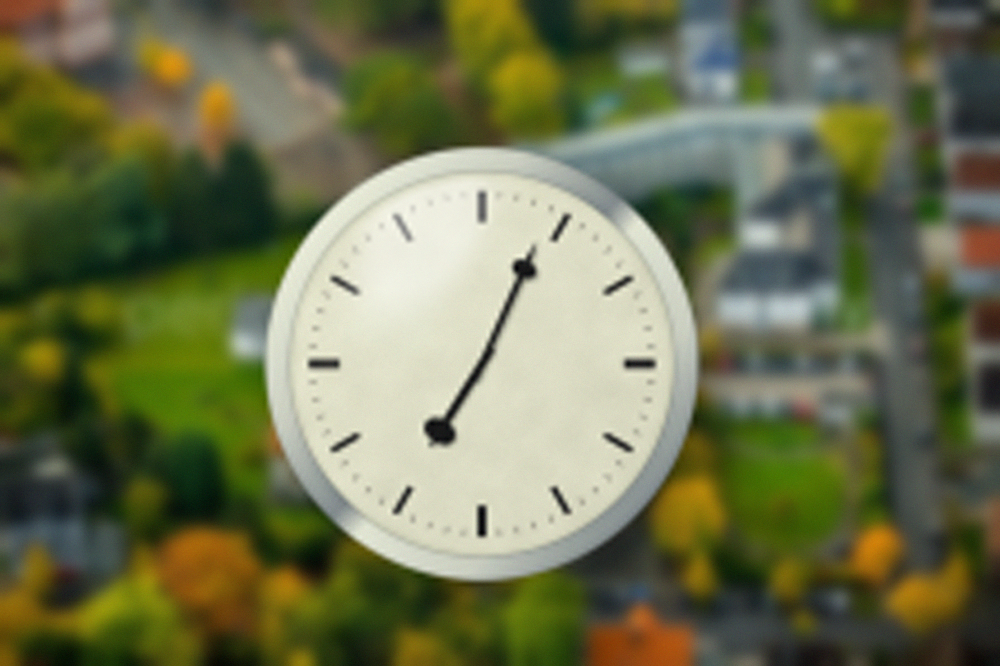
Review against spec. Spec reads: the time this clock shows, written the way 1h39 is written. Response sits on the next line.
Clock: 7h04
